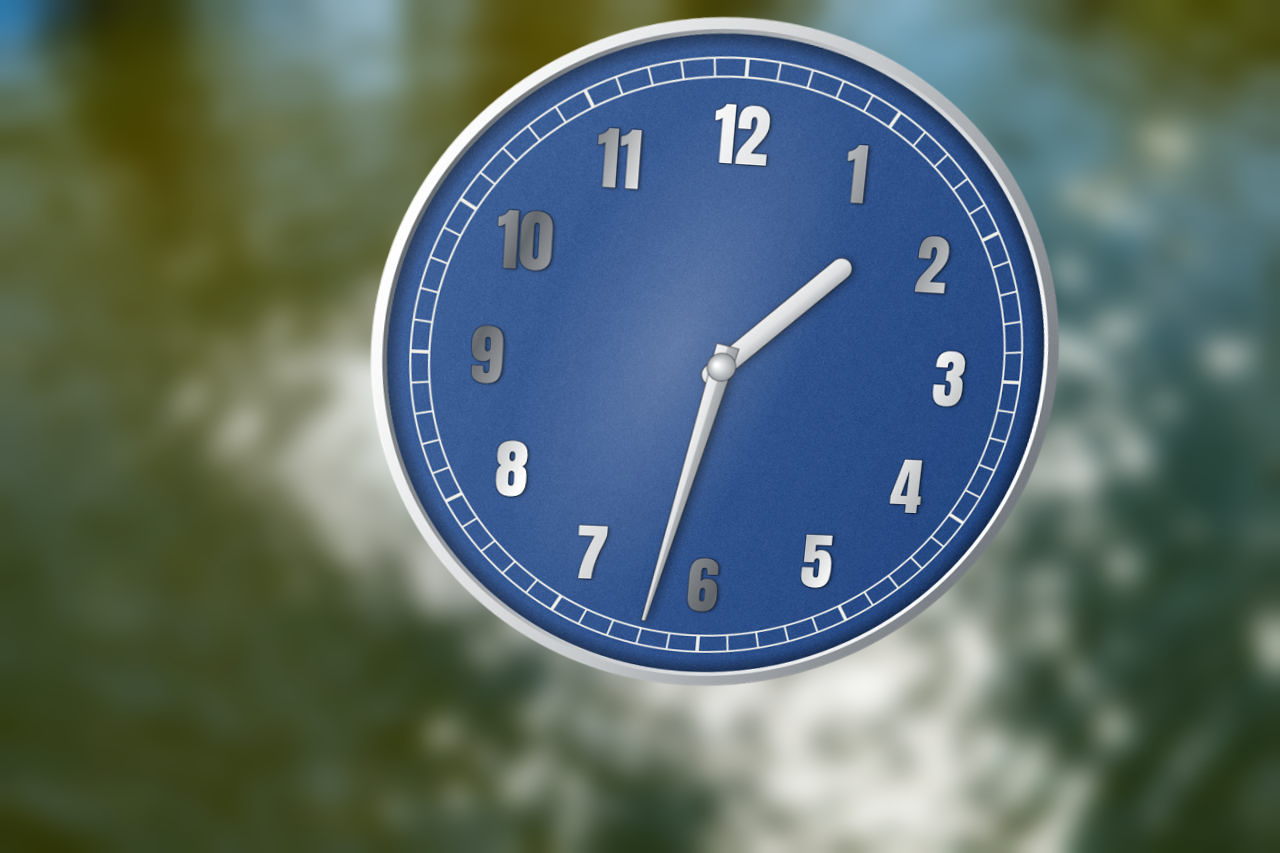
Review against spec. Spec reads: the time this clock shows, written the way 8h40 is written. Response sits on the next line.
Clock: 1h32
